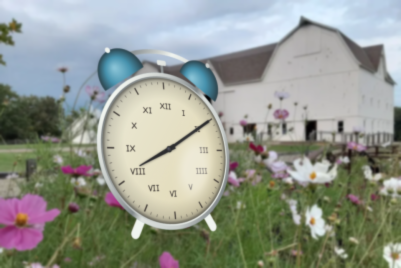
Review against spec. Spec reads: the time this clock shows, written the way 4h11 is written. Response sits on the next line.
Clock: 8h10
